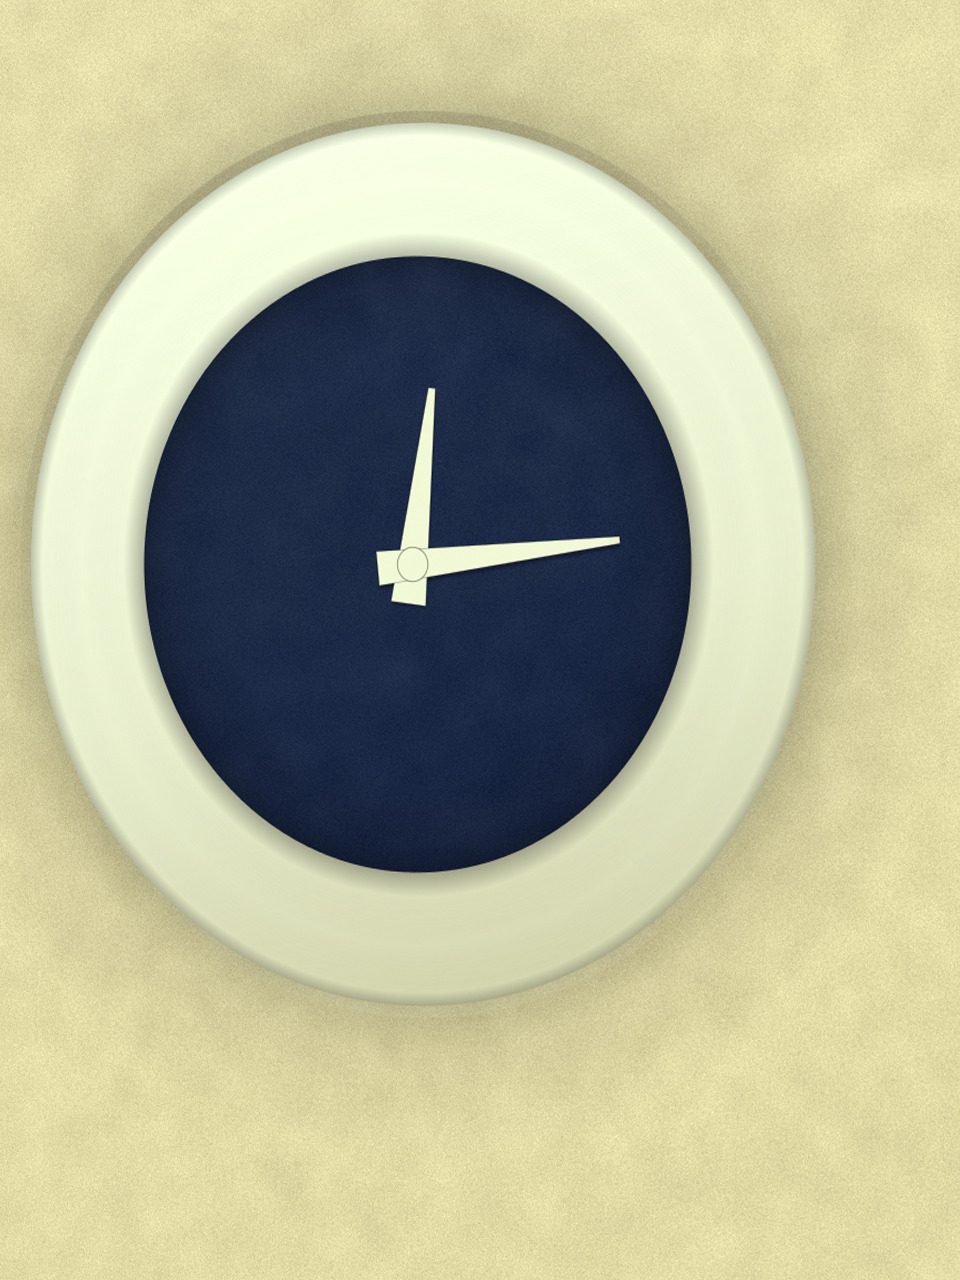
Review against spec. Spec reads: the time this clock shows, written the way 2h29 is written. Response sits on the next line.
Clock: 12h14
